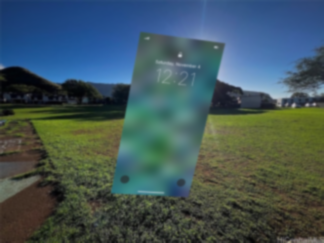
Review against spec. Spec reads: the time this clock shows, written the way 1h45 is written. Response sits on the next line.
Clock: 12h21
